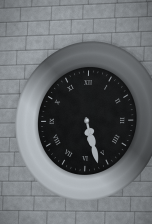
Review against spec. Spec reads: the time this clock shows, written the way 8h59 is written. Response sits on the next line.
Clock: 5h27
